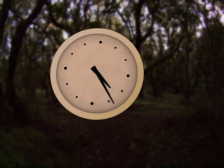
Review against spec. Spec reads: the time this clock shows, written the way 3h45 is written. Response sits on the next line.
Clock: 4h24
